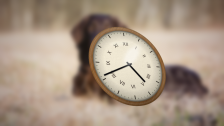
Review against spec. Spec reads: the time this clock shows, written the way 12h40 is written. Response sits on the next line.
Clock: 4h41
